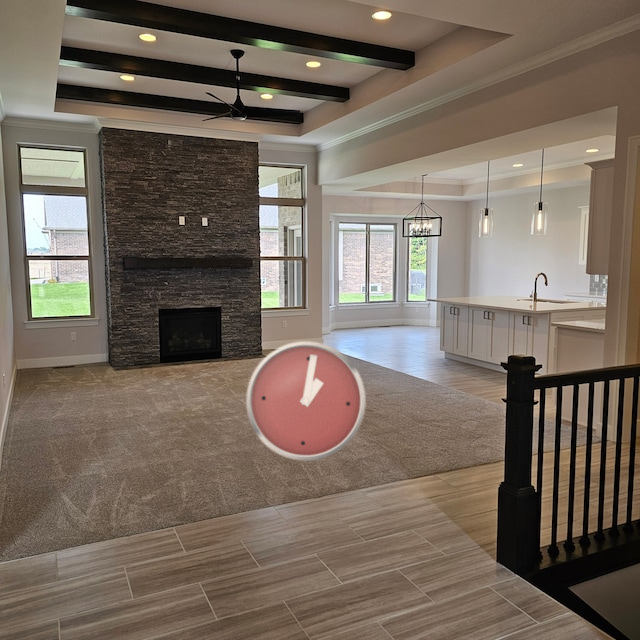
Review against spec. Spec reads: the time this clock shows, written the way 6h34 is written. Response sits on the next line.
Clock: 1h01
